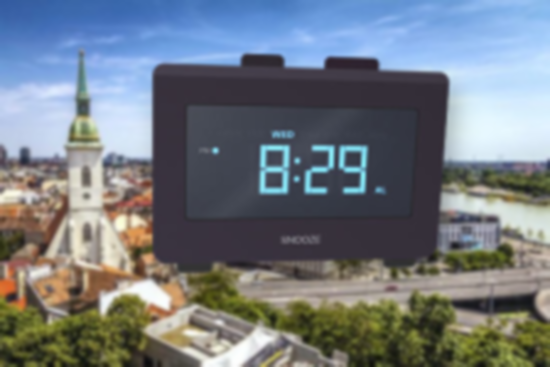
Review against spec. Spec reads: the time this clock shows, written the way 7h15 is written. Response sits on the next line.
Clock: 8h29
